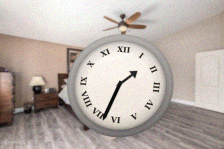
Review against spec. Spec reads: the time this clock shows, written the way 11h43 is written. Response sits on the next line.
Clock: 1h33
